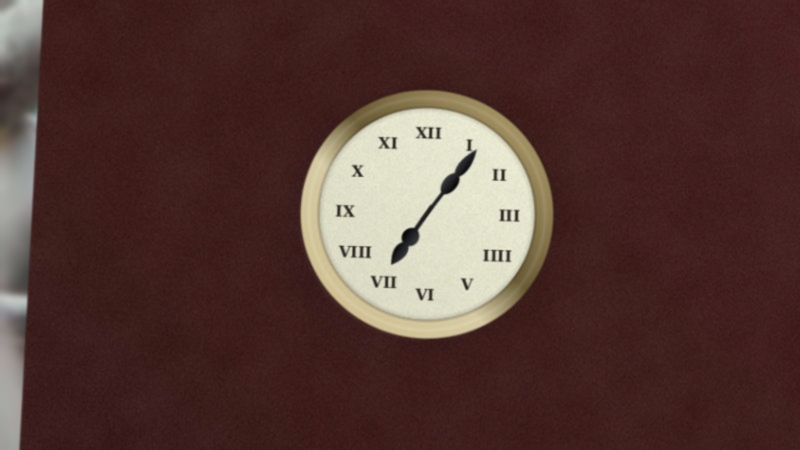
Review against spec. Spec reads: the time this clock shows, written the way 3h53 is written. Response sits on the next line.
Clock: 7h06
